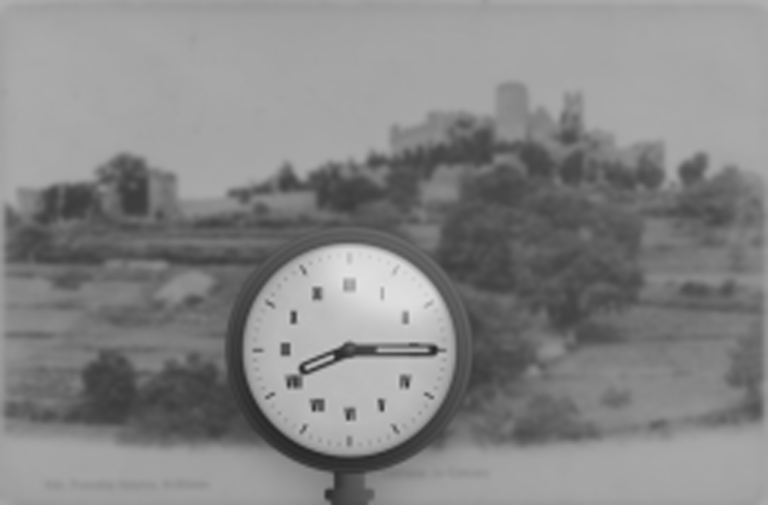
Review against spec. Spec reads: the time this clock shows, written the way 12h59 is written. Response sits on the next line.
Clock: 8h15
